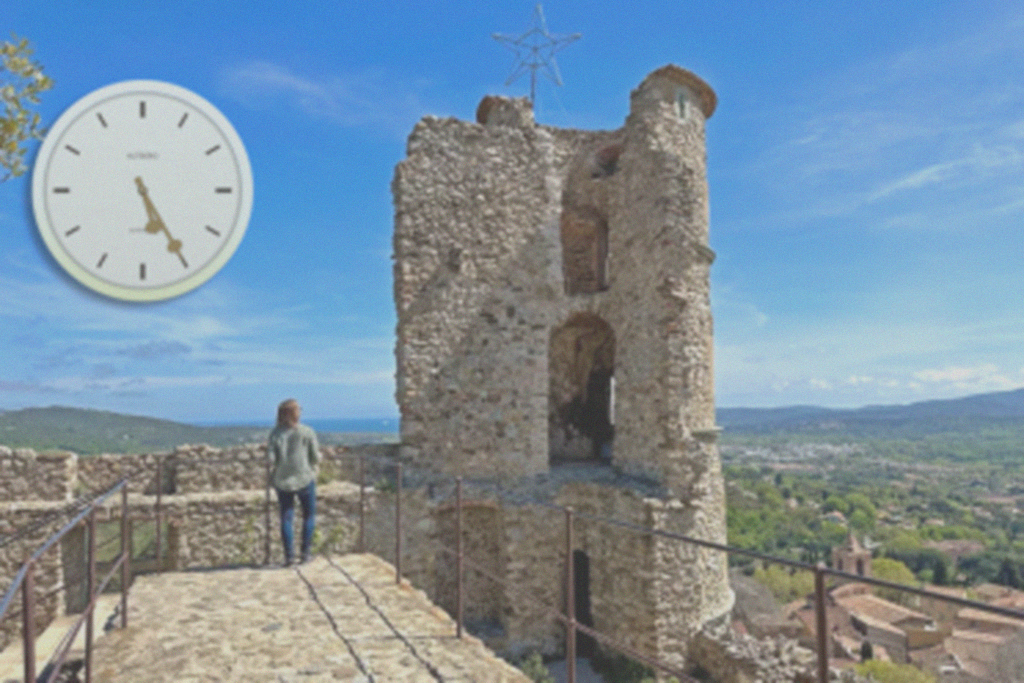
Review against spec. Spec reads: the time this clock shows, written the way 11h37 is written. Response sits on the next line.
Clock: 5h25
